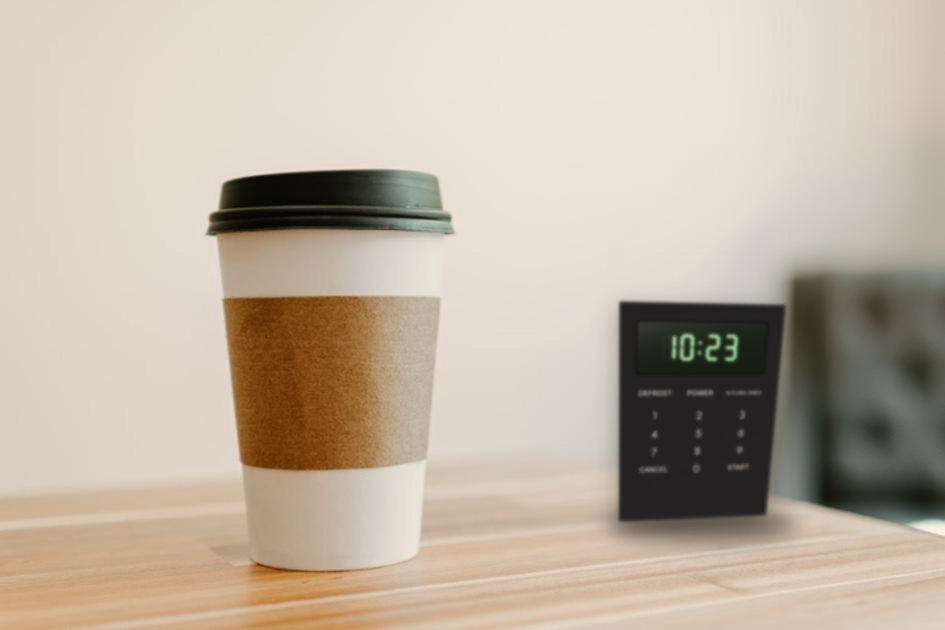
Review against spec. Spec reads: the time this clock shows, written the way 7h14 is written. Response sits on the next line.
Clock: 10h23
